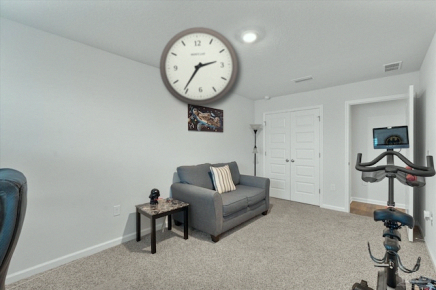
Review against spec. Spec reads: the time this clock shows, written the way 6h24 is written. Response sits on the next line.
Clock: 2h36
